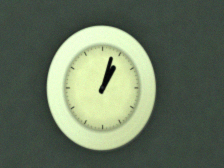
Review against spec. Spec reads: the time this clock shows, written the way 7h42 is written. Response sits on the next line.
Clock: 1h03
